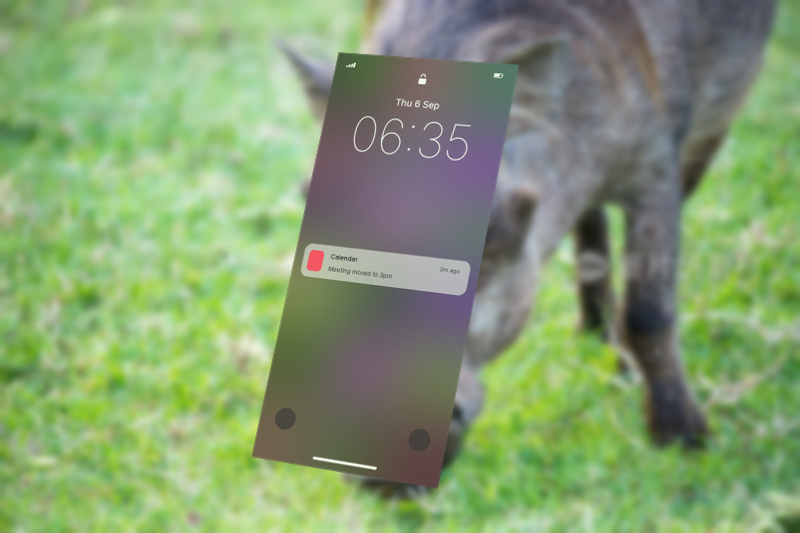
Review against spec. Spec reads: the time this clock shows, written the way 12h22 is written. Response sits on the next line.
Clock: 6h35
